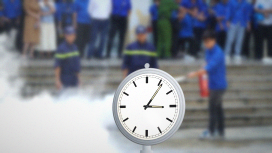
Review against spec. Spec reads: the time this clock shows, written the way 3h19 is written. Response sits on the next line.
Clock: 3h06
